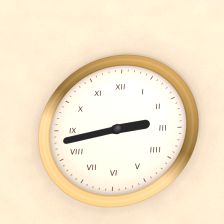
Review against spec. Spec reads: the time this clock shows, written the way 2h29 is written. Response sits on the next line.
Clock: 2h43
